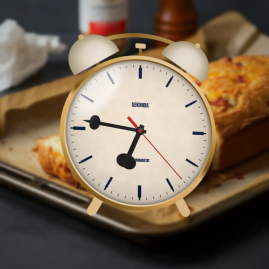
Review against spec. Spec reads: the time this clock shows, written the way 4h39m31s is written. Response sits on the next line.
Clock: 6h46m23s
